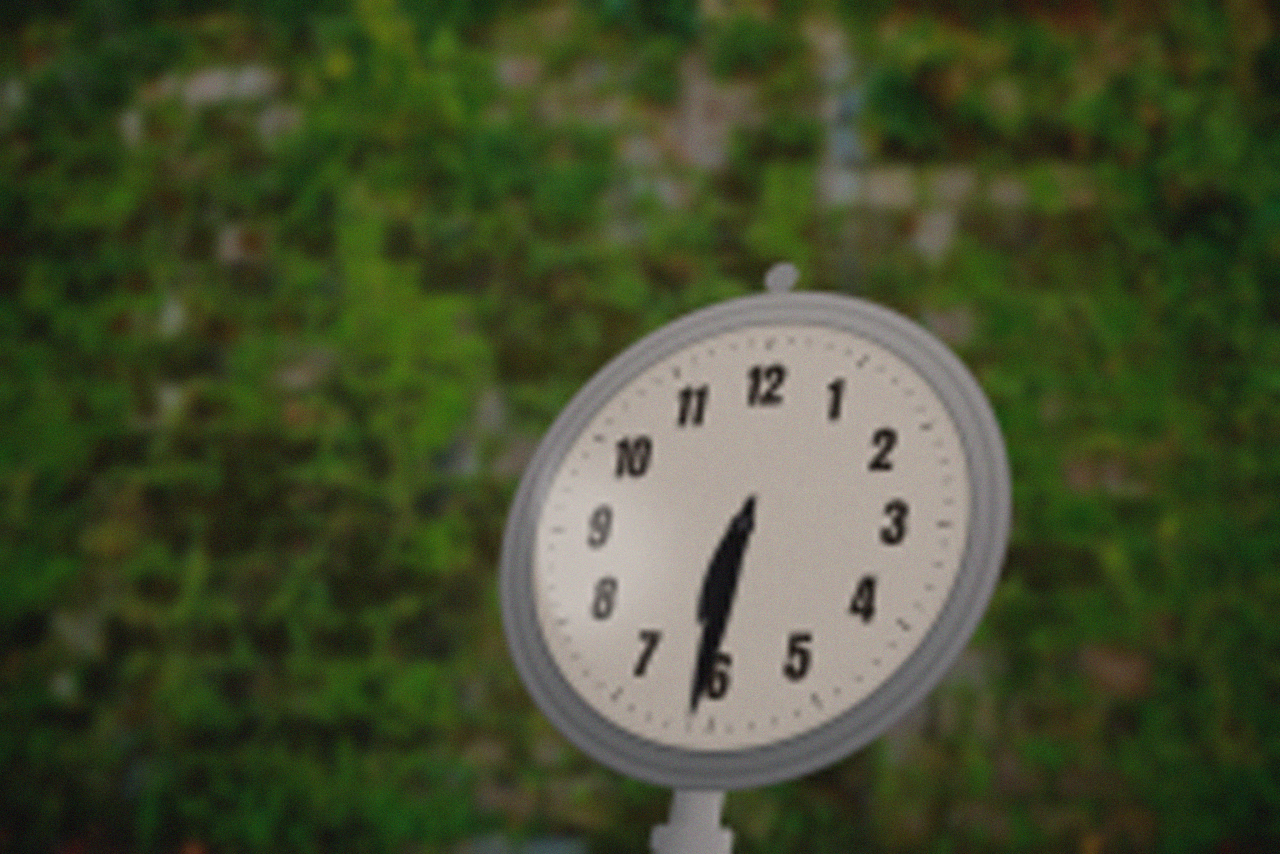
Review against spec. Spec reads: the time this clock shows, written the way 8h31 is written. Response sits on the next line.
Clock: 6h31
